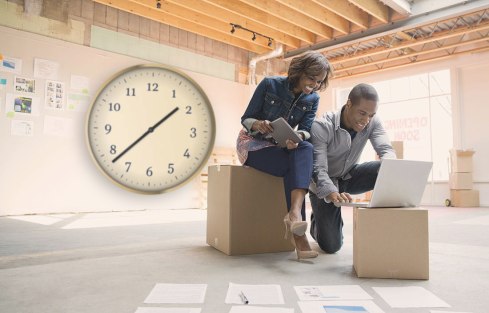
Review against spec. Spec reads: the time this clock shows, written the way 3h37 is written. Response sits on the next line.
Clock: 1h38
